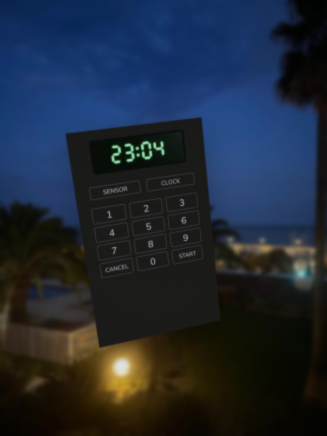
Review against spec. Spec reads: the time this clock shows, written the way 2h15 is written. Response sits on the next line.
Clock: 23h04
